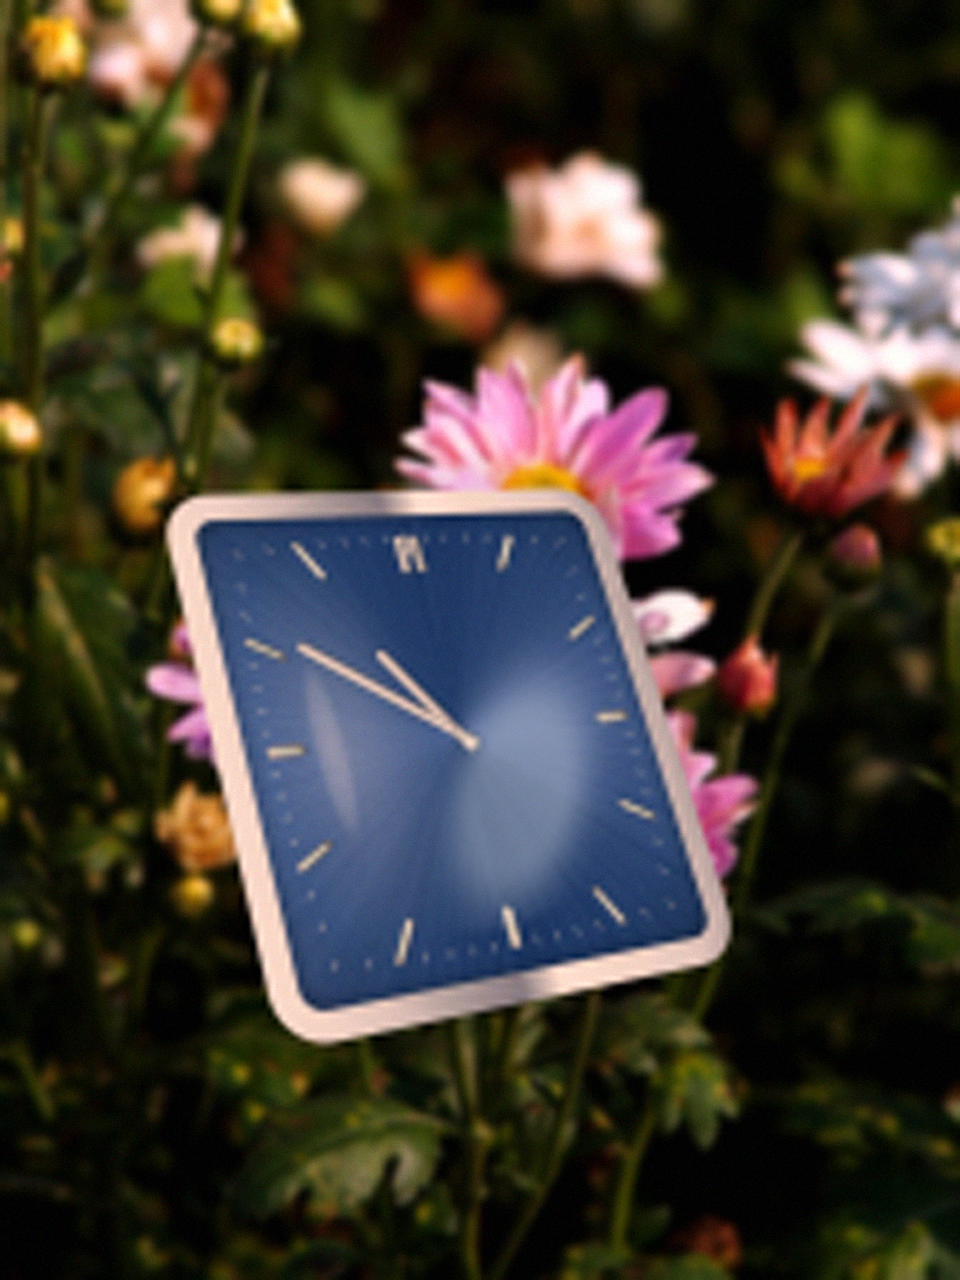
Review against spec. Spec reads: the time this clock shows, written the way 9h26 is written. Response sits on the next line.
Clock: 10h51
